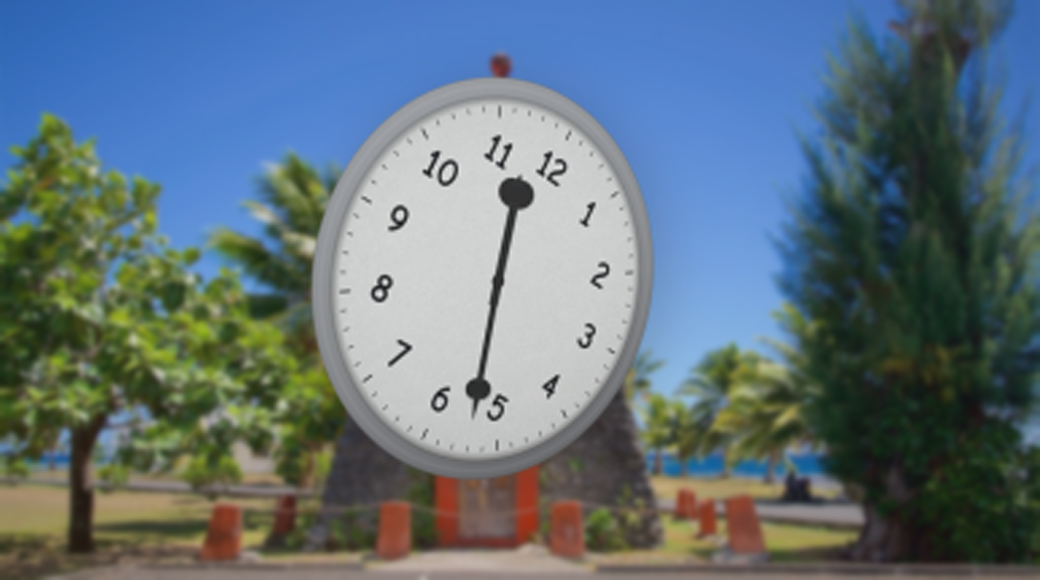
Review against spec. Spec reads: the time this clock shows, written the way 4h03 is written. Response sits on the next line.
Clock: 11h27
